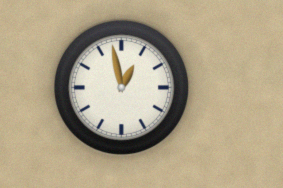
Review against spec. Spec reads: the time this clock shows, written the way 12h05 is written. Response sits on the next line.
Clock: 12h58
